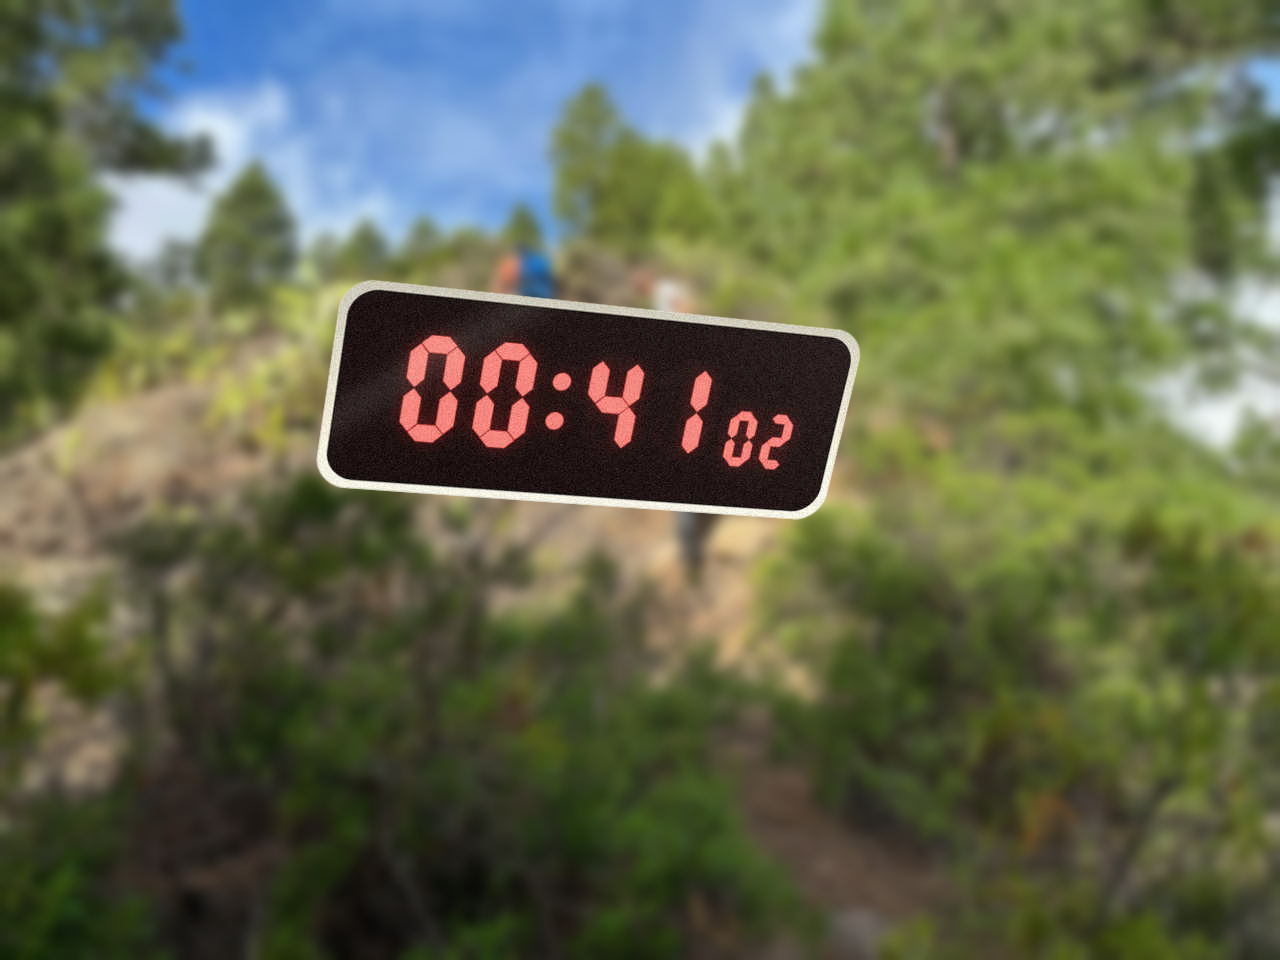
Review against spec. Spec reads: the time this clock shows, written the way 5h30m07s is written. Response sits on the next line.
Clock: 0h41m02s
